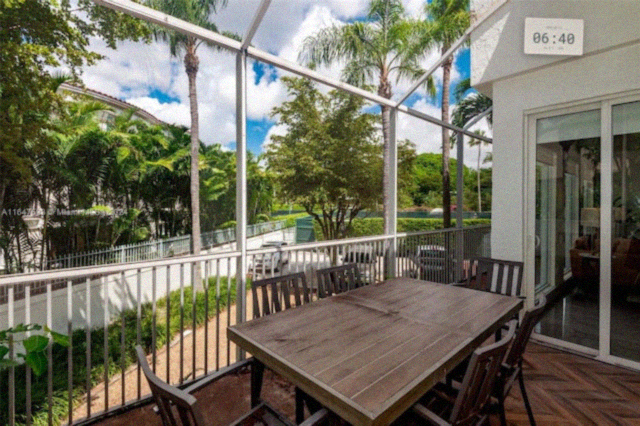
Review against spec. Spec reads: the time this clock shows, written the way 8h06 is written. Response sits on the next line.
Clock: 6h40
